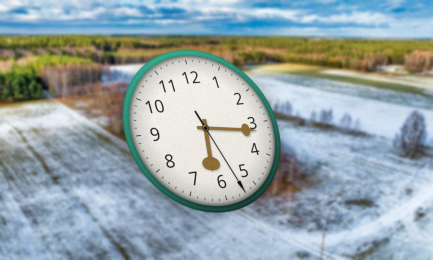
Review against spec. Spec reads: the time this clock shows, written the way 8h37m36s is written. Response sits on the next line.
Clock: 6h16m27s
